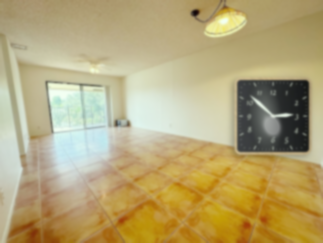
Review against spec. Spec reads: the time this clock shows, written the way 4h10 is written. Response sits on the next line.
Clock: 2h52
